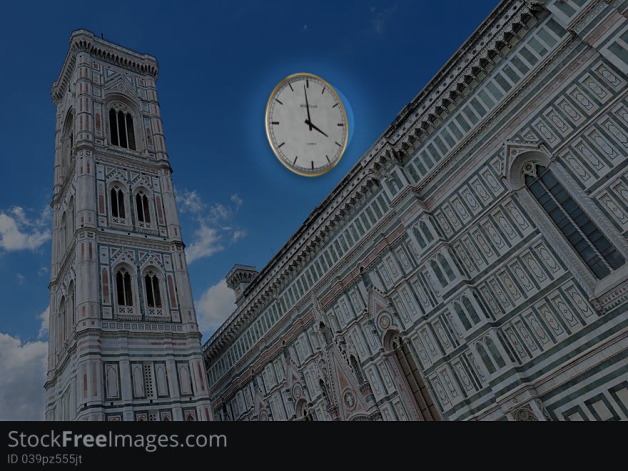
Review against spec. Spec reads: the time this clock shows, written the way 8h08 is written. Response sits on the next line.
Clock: 3h59
